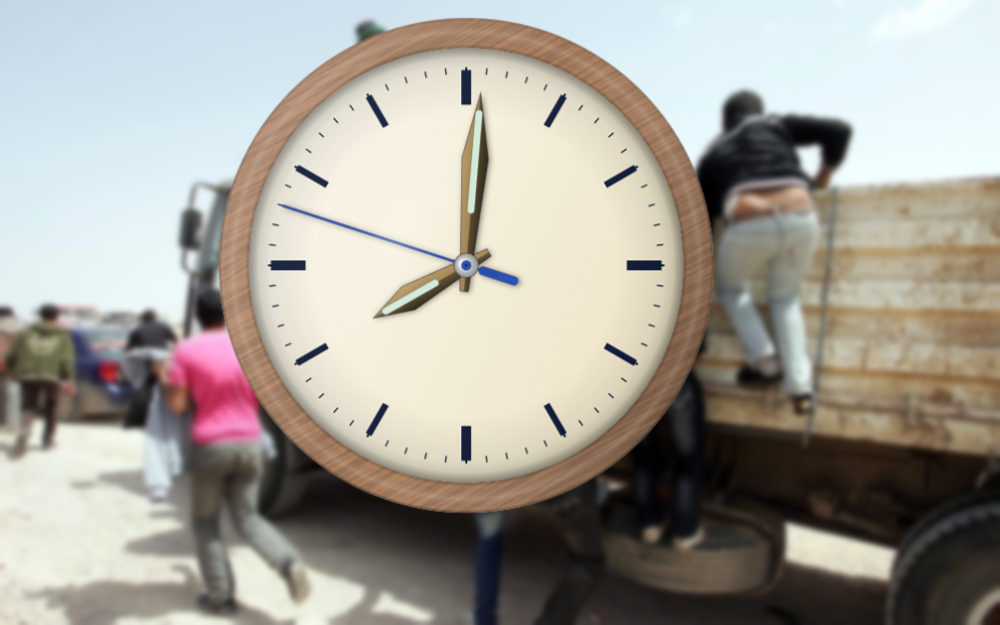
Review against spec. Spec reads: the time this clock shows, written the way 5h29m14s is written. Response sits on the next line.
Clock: 8h00m48s
